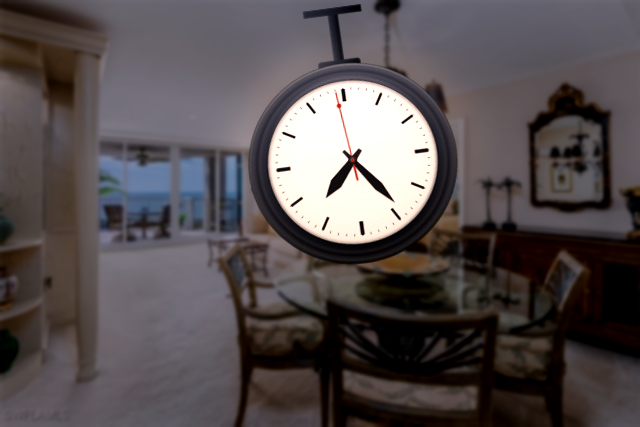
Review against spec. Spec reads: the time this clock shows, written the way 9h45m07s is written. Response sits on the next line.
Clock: 7h23m59s
